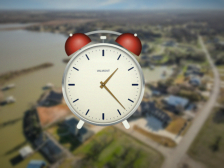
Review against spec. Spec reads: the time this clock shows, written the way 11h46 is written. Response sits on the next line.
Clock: 1h23
